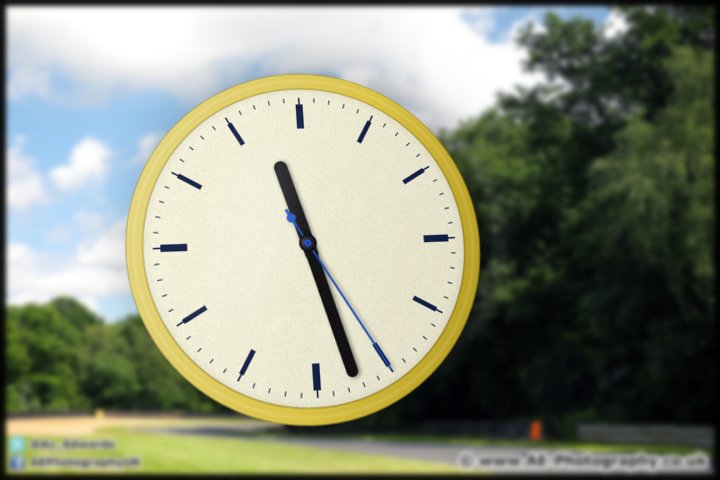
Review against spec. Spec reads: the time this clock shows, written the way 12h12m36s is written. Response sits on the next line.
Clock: 11h27m25s
